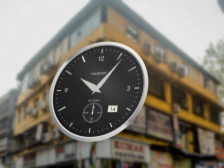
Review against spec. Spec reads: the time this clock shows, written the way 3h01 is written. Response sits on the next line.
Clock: 10h06
